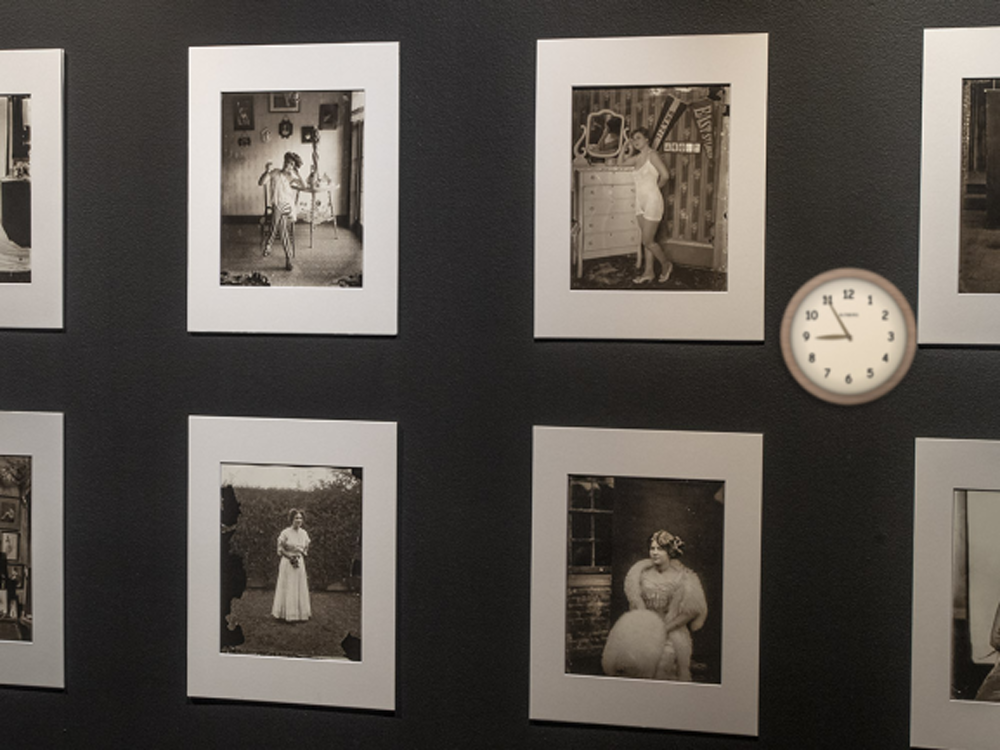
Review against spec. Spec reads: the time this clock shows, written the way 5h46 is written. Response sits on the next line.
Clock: 8h55
